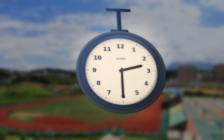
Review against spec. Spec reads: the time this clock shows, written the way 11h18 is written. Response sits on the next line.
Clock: 2h30
